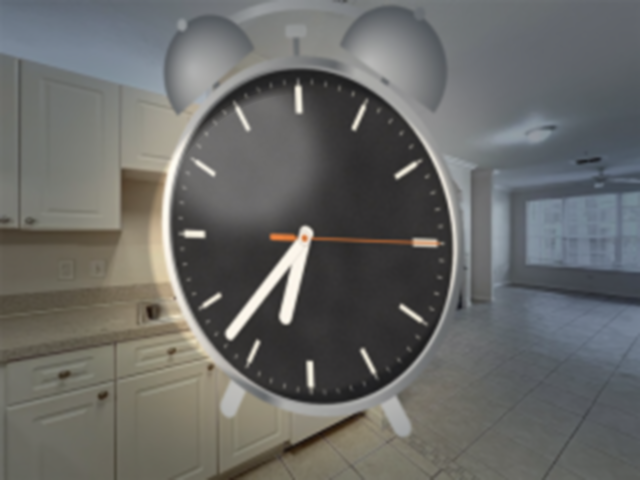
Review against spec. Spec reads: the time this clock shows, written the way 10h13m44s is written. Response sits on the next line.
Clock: 6h37m15s
